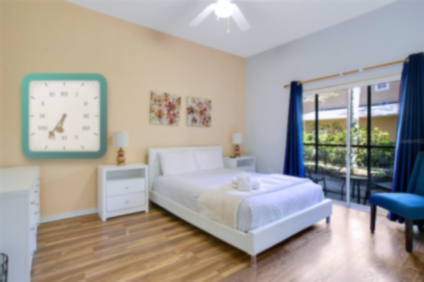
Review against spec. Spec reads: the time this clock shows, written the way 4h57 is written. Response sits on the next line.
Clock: 6h36
